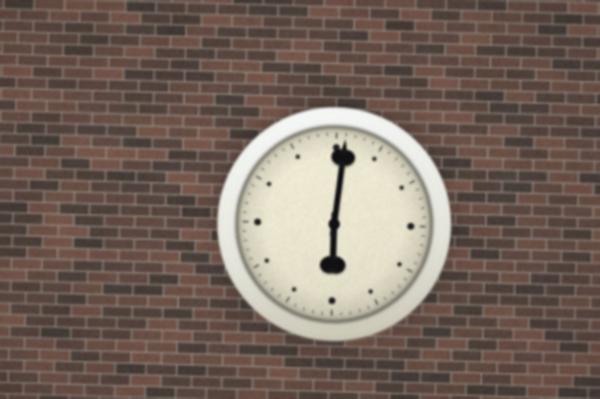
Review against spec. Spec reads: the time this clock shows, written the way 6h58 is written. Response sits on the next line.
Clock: 6h01
